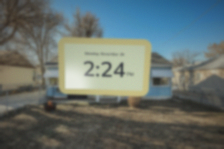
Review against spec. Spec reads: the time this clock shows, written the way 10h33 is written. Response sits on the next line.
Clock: 2h24
